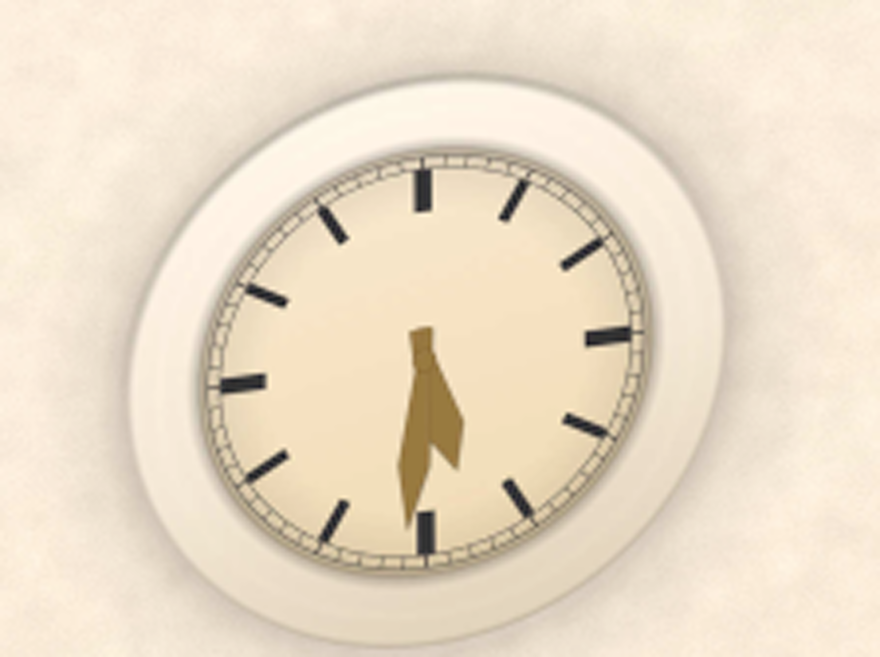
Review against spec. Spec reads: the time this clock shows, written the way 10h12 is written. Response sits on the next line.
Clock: 5h31
